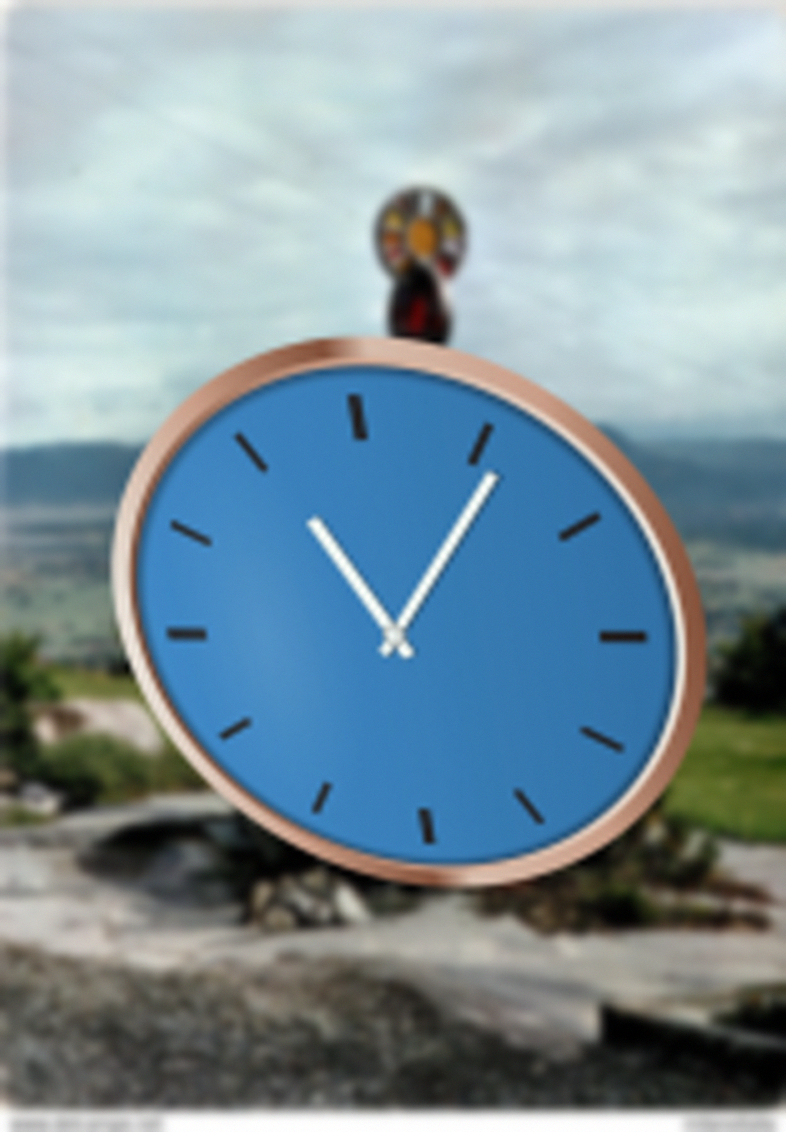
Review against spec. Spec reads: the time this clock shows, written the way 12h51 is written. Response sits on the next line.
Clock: 11h06
